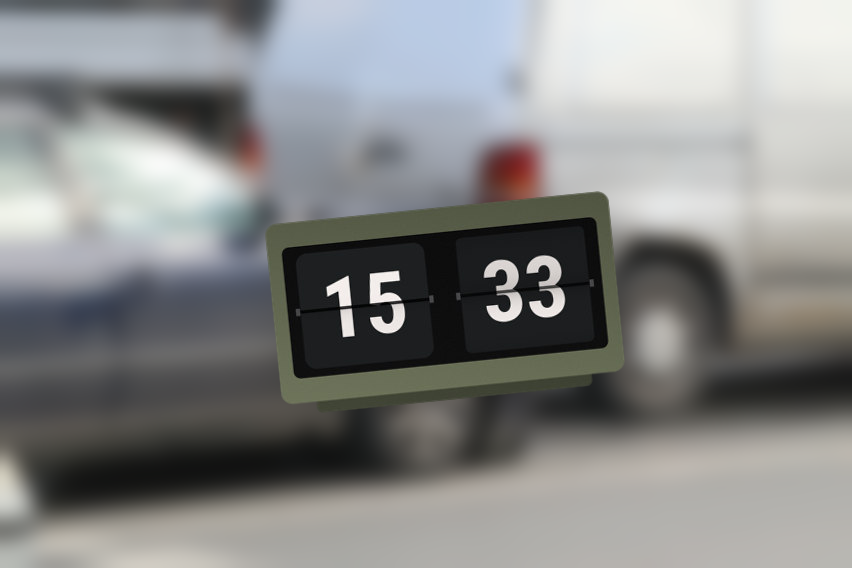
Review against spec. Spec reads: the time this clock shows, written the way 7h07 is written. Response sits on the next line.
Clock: 15h33
